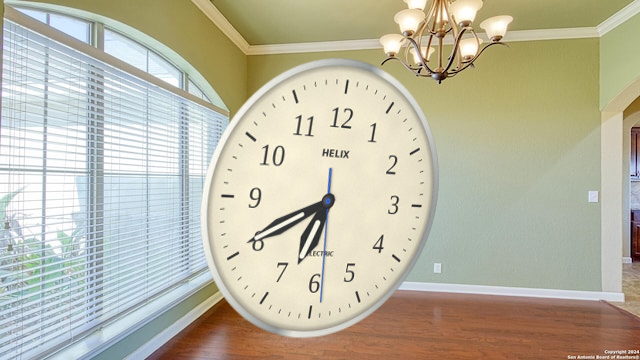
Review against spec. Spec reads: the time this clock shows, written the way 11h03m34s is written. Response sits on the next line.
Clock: 6h40m29s
